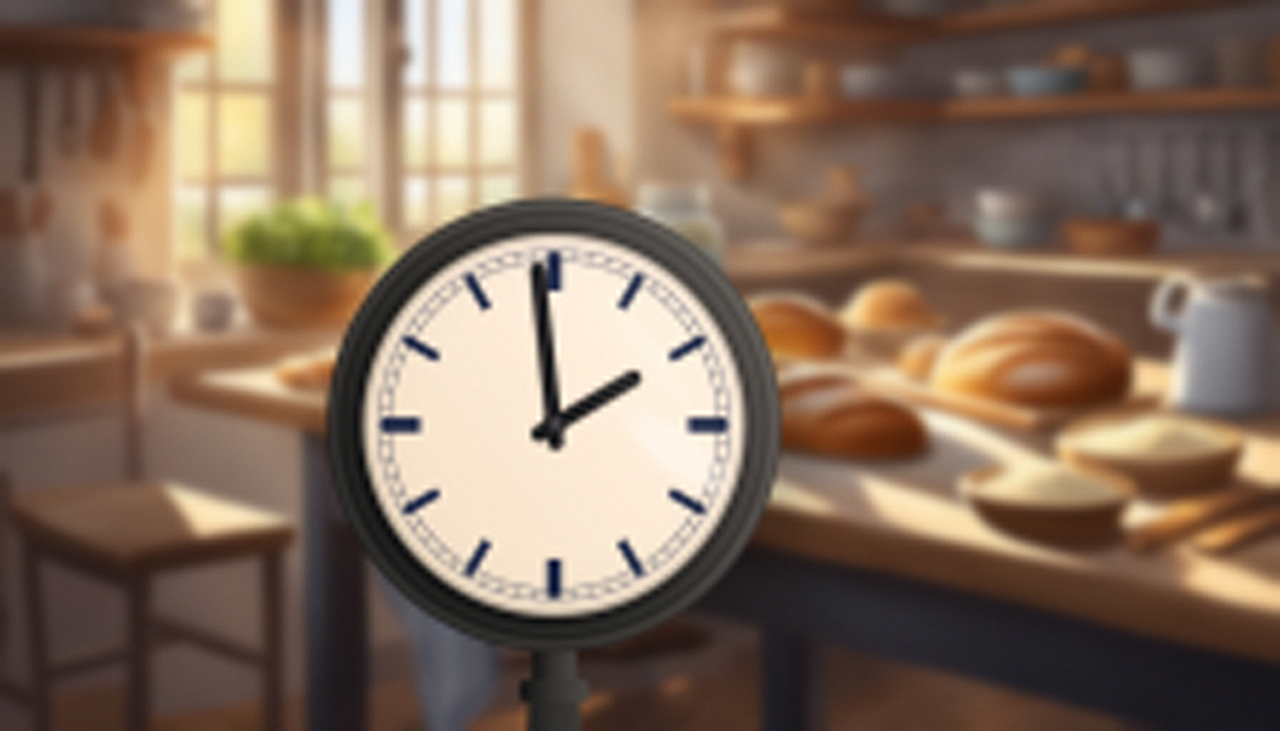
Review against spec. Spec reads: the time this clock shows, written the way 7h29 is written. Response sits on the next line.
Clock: 1h59
